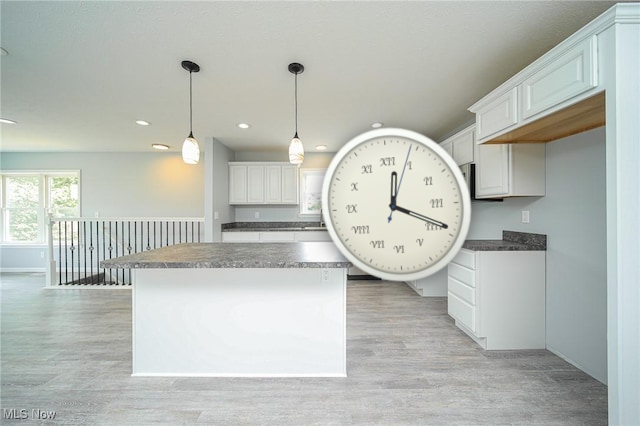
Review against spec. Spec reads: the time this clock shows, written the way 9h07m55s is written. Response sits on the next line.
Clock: 12h19m04s
